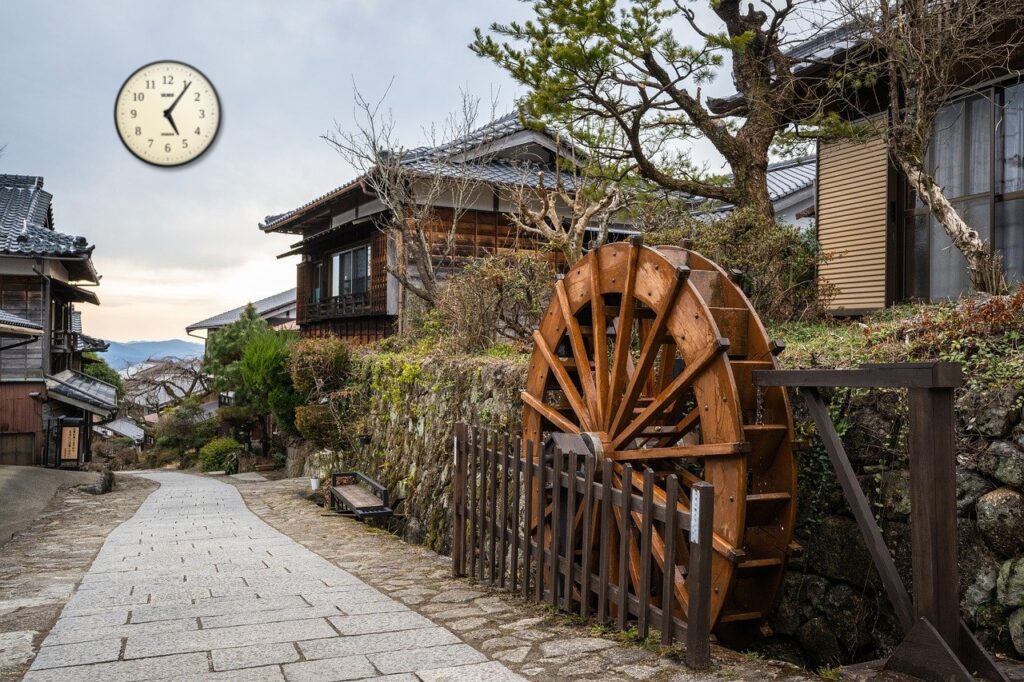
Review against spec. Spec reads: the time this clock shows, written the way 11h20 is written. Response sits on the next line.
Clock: 5h06
